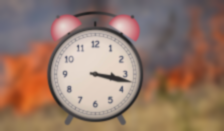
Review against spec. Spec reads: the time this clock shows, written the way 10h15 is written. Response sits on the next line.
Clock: 3h17
